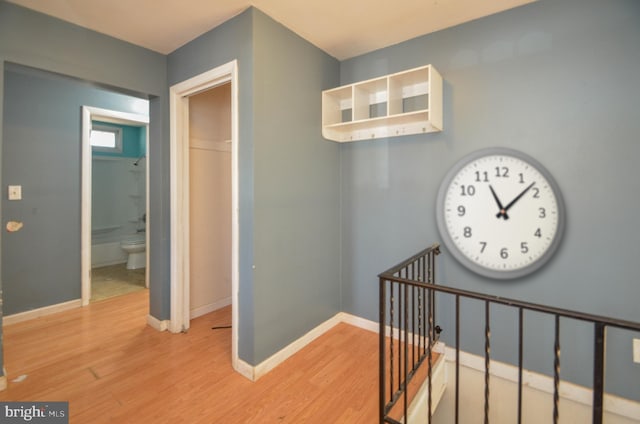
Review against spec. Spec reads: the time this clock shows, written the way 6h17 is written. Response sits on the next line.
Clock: 11h08
